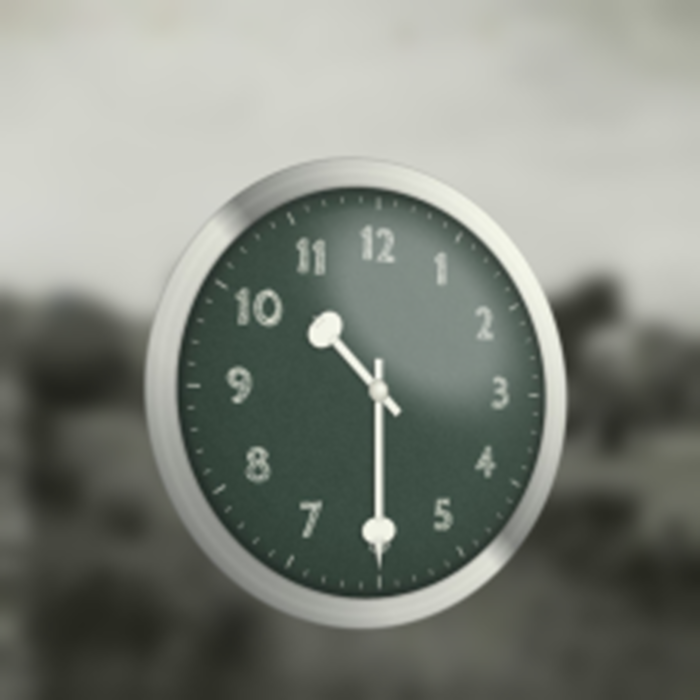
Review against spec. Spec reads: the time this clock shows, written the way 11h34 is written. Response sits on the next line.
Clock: 10h30
